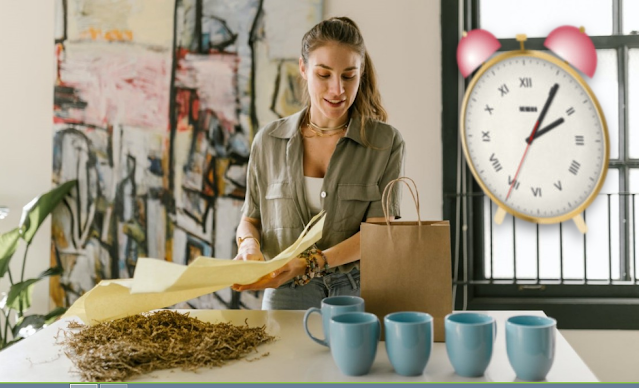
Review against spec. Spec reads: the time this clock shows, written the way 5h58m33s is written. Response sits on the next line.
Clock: 2h05m35s
